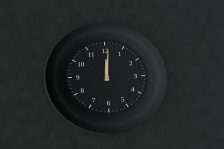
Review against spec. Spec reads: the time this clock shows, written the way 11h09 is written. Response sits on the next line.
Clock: 12h01
